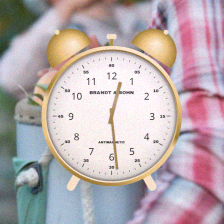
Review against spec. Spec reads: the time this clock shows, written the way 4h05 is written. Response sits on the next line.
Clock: 12h29
